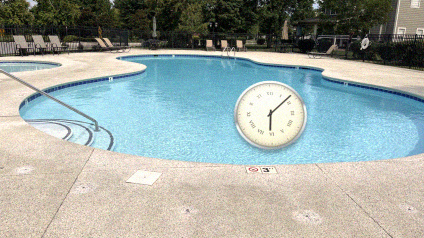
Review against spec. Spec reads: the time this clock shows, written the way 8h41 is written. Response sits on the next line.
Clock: 6h08
